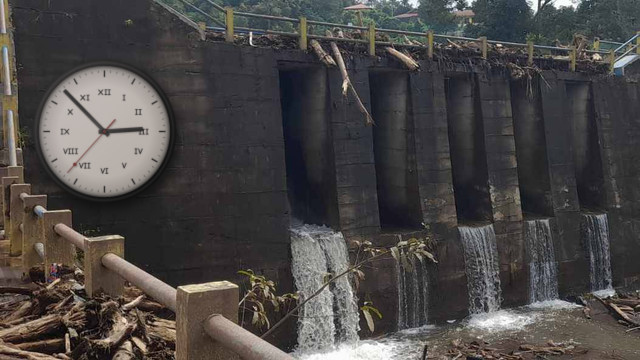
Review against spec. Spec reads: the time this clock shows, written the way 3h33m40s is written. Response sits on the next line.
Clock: 2h52m37s
